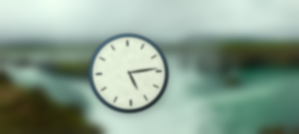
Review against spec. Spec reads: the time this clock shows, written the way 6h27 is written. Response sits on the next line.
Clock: 5h14
